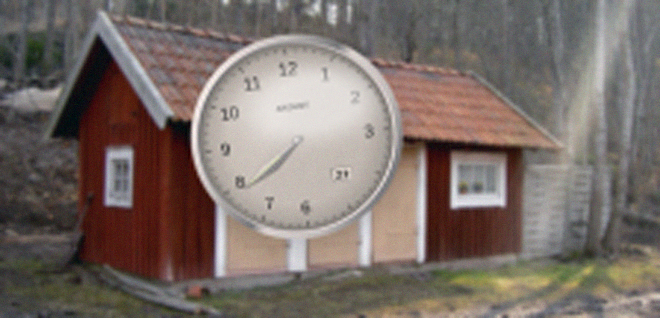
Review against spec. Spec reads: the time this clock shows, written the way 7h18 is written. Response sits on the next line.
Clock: 7h39
